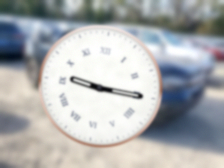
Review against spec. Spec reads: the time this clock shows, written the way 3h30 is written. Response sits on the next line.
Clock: 9h15
